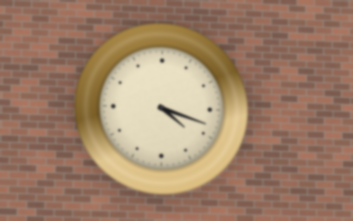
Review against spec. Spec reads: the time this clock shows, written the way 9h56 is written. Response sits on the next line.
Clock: 4h18
